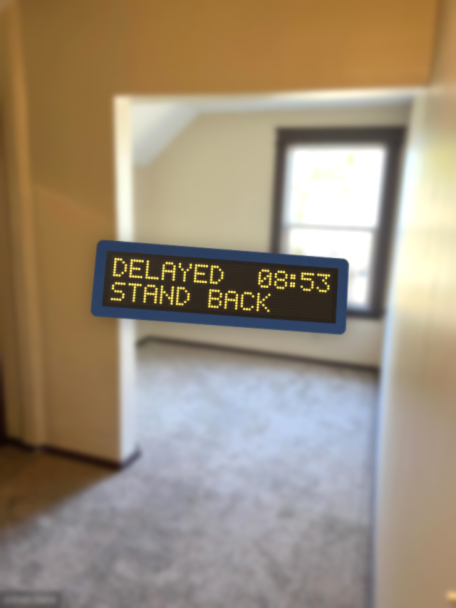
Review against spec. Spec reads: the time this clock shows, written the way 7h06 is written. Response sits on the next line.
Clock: 8h53
